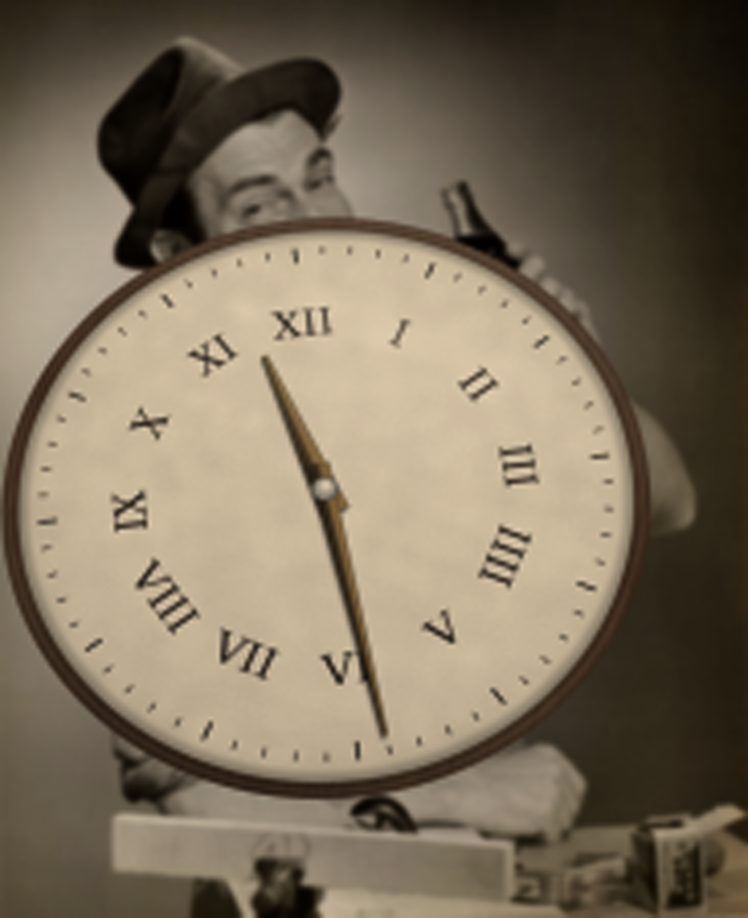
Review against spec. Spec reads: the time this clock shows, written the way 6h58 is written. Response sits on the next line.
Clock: 11h29
